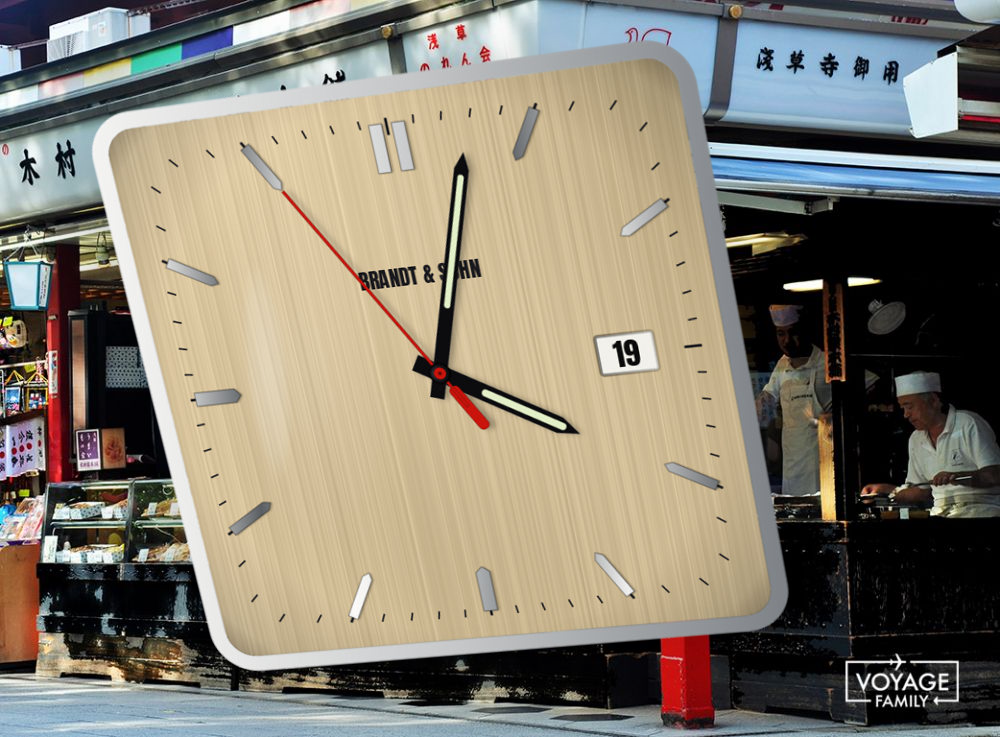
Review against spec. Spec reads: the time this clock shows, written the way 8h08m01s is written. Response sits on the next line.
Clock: 4h02m55s
